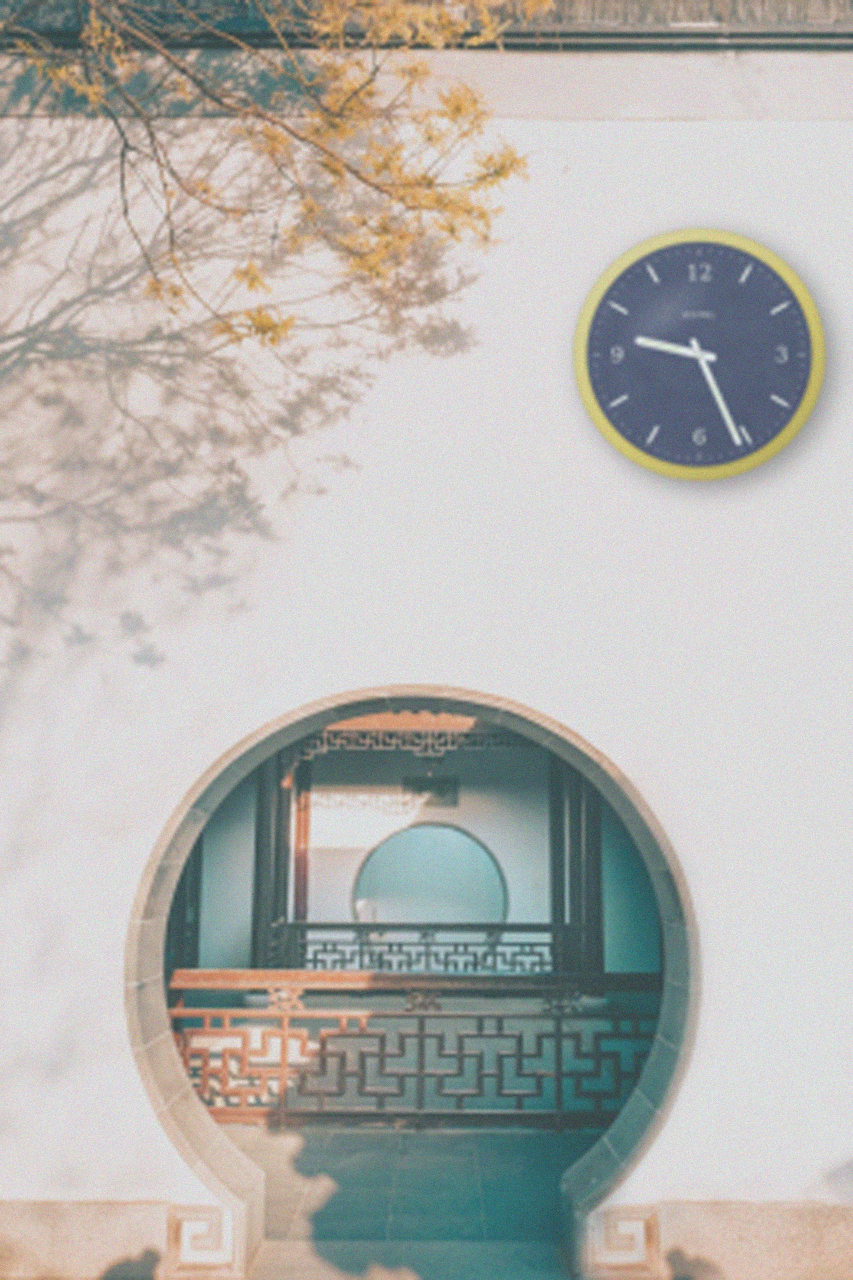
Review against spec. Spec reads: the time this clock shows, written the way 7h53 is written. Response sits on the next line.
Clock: 9h26
